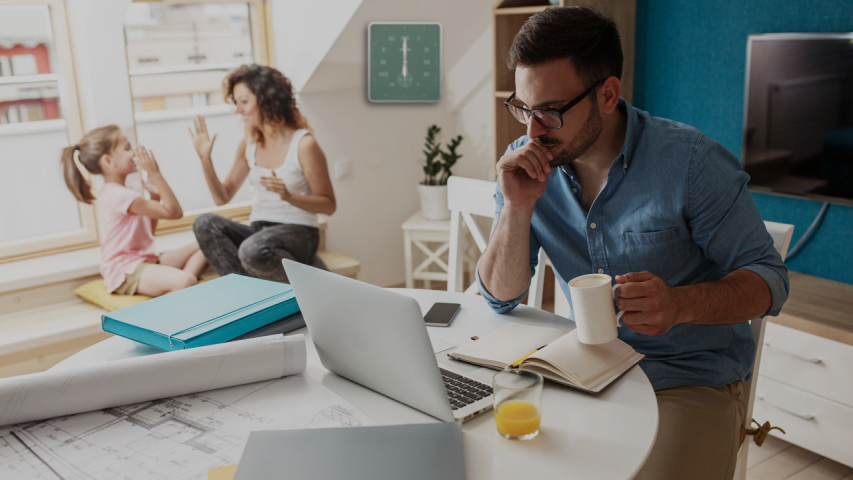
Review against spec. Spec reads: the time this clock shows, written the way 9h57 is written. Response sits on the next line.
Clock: 6h00
